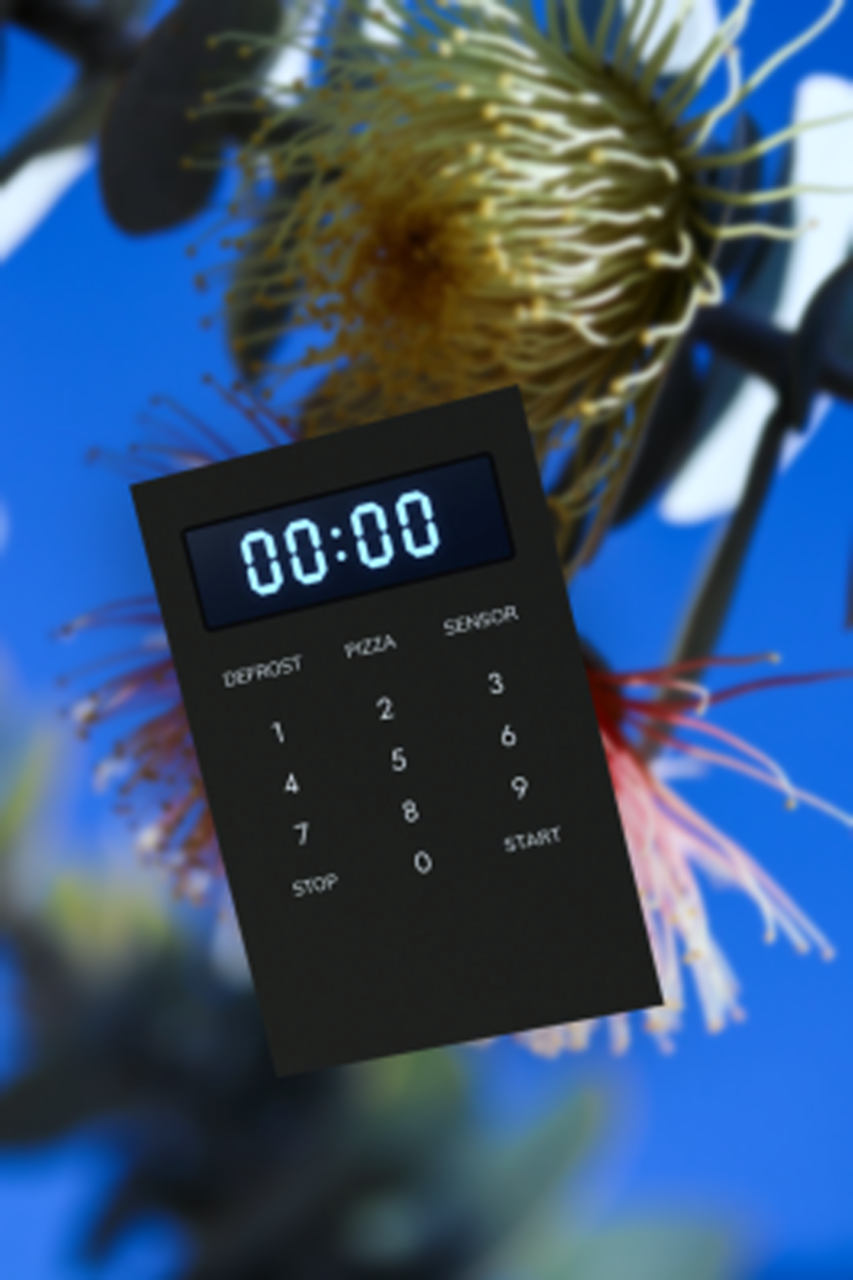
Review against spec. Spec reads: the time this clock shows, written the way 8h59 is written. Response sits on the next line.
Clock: 0h00
